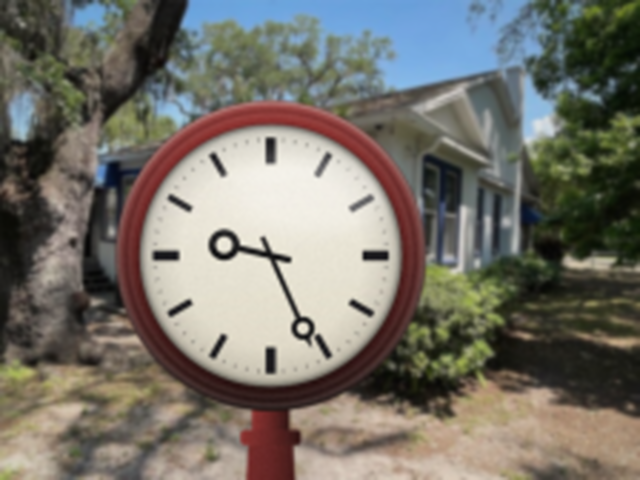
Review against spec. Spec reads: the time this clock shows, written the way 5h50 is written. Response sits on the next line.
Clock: 9h26
